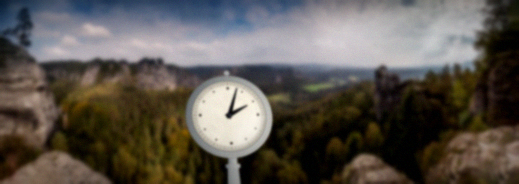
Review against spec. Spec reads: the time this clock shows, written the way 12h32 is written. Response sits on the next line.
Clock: 2h03
